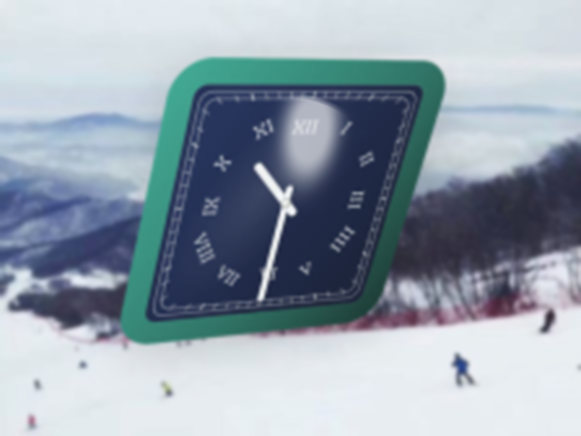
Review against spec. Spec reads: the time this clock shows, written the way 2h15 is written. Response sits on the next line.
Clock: 10h30
